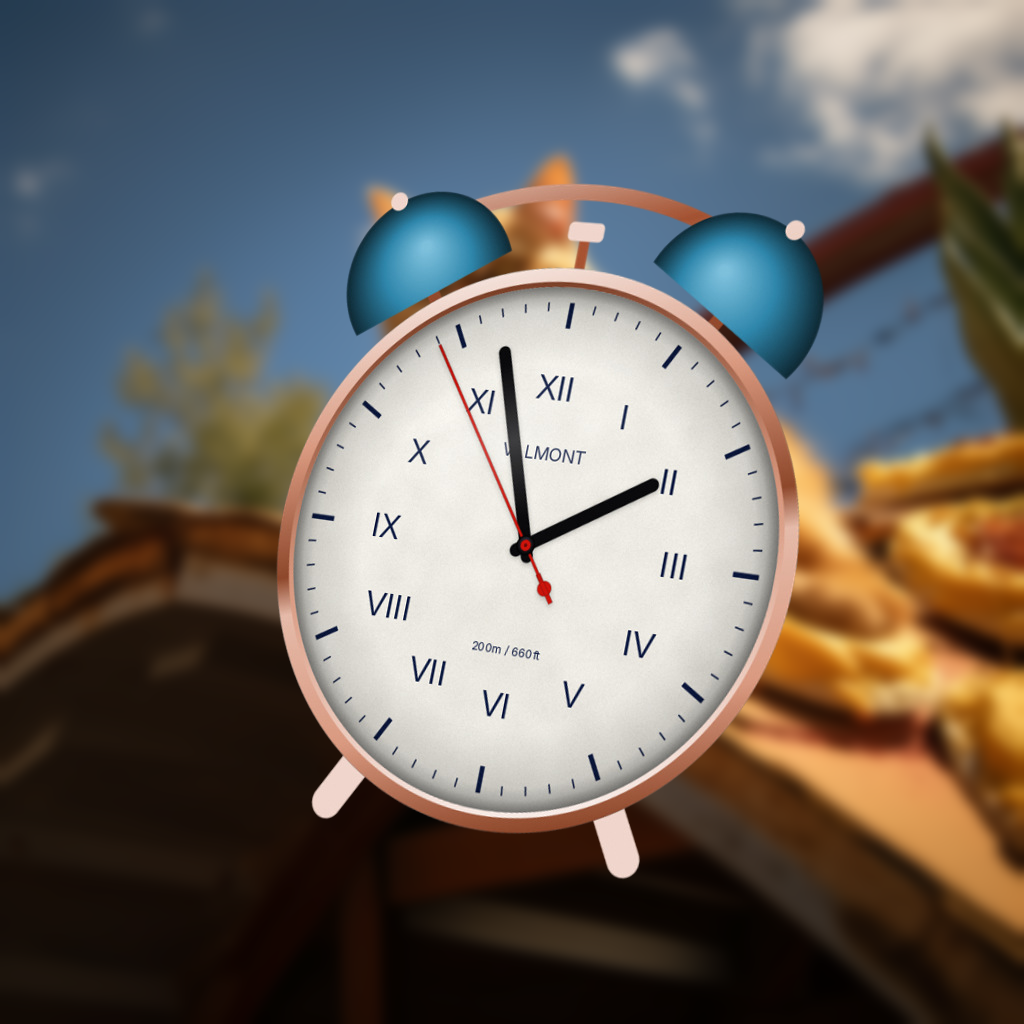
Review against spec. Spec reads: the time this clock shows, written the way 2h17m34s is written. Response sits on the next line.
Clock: 1h56m54s
